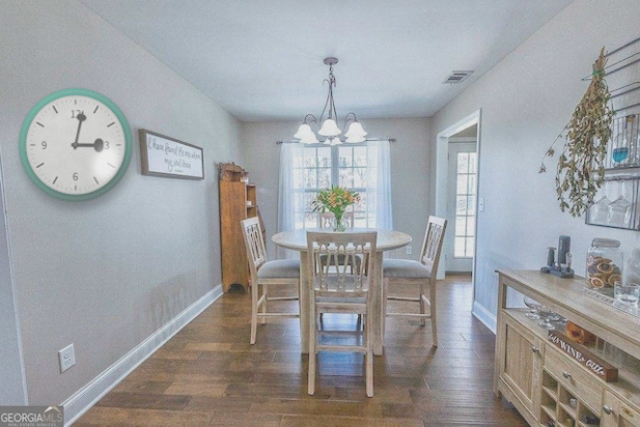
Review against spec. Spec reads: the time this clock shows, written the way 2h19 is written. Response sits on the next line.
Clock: 3h02
